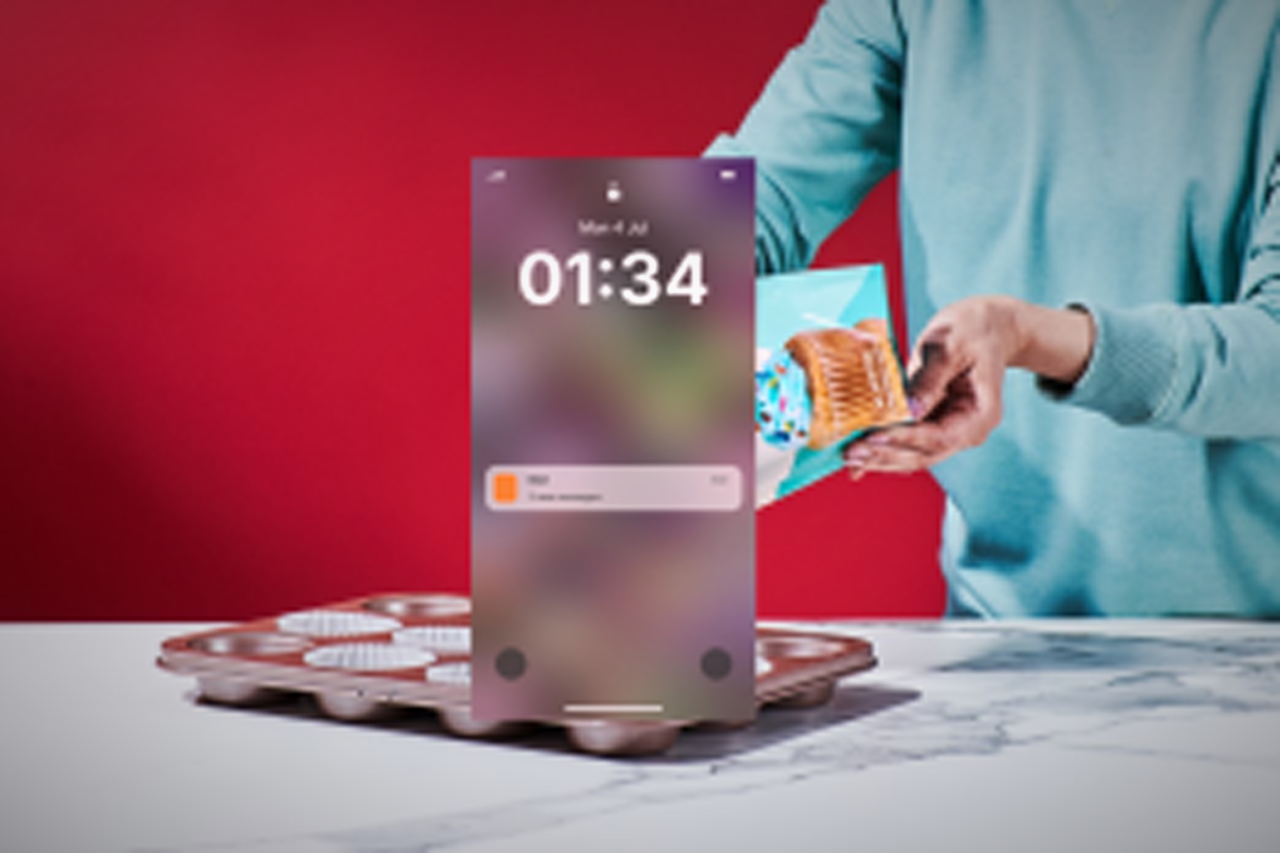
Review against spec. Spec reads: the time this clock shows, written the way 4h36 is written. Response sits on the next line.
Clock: 1h34
